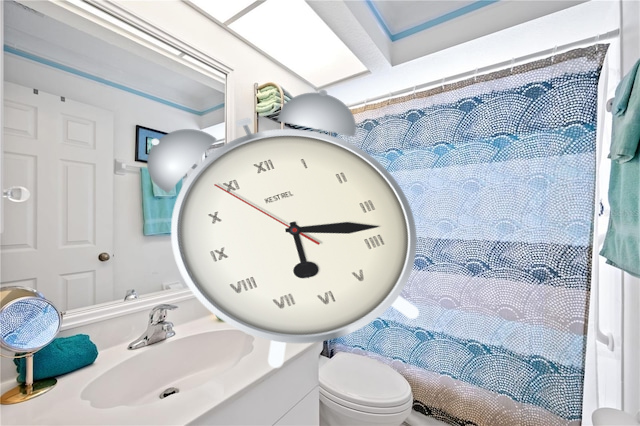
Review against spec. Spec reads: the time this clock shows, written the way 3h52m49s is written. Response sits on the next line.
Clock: 6h17m54s
